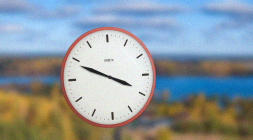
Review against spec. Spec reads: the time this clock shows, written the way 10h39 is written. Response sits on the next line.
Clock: 3h49
